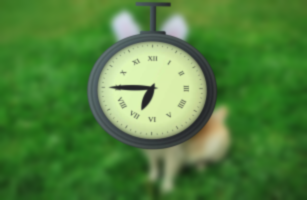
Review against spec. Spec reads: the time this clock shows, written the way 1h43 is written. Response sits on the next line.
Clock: 6h45
